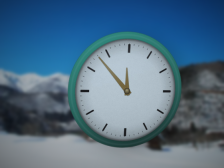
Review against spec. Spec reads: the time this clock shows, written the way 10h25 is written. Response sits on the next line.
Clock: 11h53
